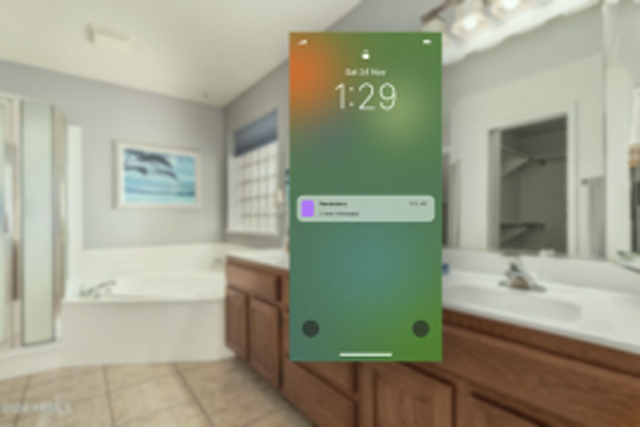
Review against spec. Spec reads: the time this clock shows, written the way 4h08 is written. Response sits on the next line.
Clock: 1h29
